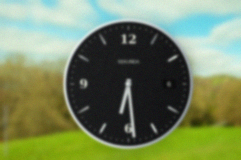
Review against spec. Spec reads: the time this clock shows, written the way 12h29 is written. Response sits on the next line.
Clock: 6h29
